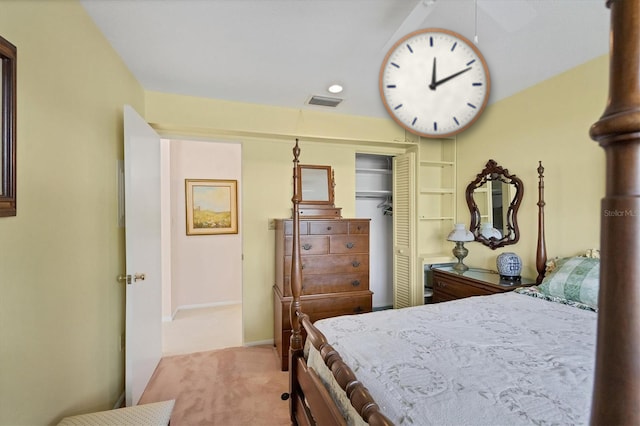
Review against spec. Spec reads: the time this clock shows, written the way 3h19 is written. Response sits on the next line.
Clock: 12h11
